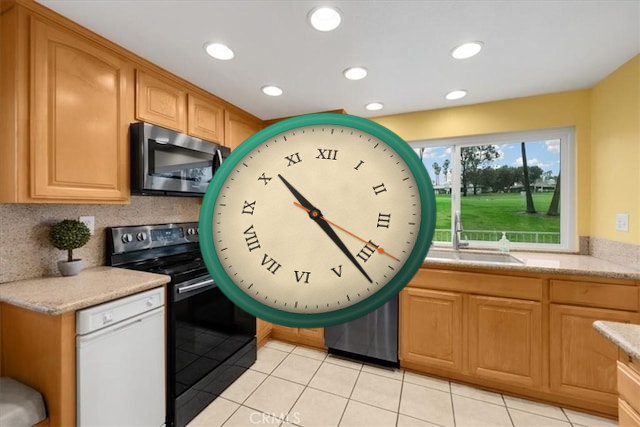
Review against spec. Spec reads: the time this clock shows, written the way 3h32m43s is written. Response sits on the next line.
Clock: 10h22m19s
